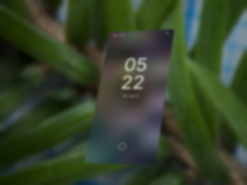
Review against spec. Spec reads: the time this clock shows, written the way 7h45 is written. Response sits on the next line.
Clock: 5h22
